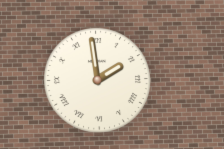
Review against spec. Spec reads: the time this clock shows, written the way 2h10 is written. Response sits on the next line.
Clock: 1h59
